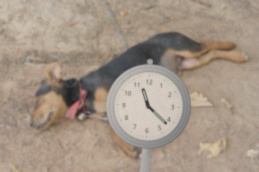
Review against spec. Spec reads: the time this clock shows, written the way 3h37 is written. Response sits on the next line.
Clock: 11h22
